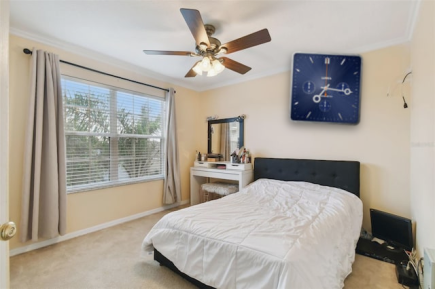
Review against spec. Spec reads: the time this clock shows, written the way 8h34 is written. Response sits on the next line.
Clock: 7h16
